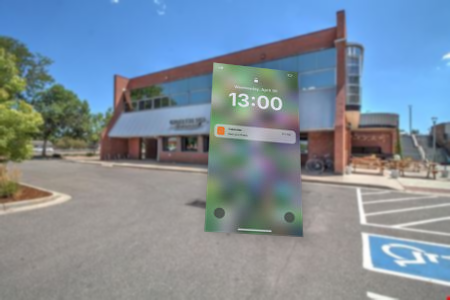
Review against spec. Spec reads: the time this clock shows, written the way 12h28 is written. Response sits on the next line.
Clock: 13h00
